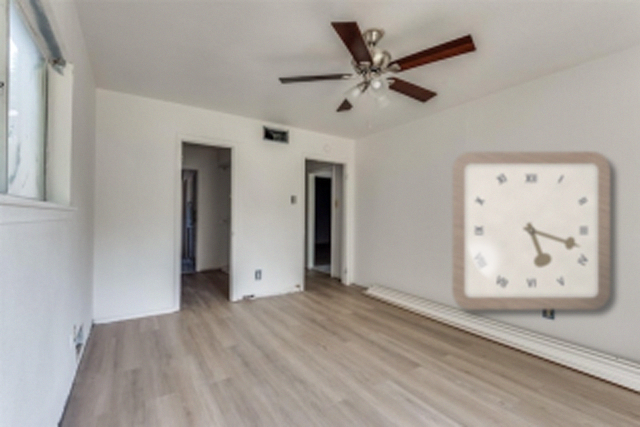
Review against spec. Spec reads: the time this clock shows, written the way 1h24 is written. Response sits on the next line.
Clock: 5h18
